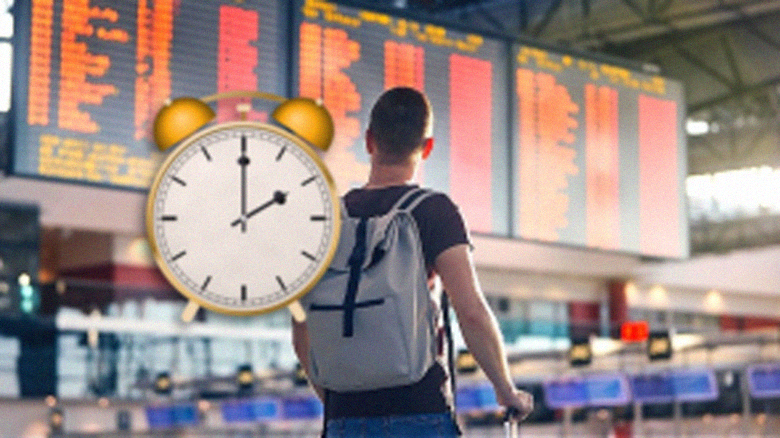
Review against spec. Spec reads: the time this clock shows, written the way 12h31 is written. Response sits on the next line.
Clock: 2h00
